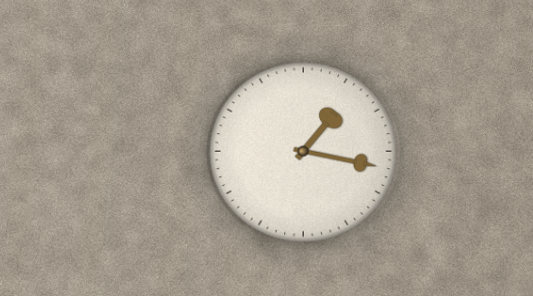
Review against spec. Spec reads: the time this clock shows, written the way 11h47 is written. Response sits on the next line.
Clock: 1h17
